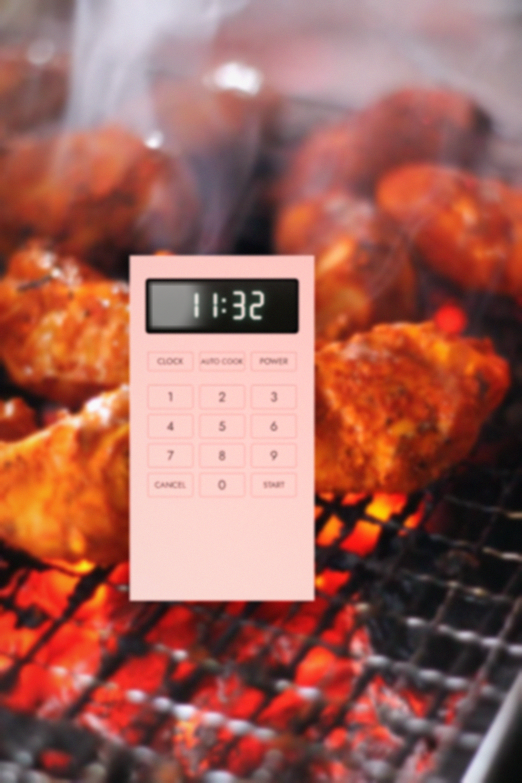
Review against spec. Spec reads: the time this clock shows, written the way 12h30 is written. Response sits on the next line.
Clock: 11h32
